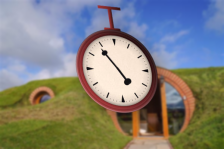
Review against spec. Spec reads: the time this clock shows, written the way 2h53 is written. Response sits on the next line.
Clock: 4h54
